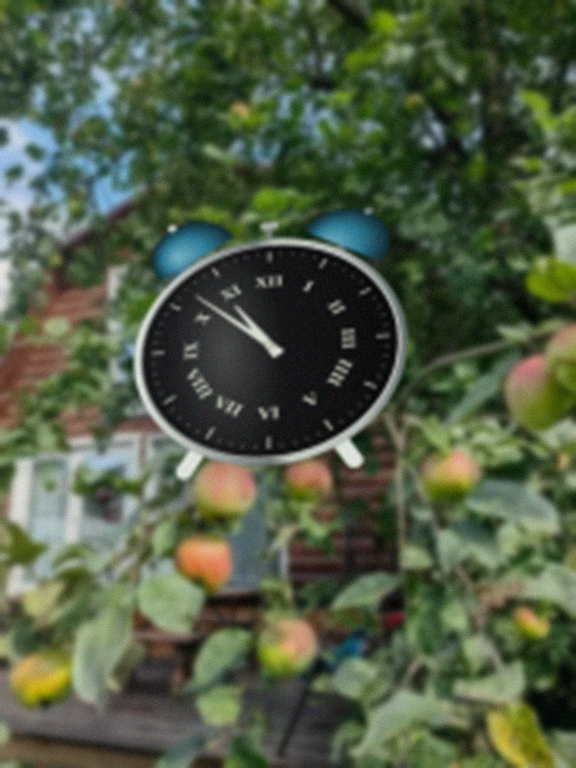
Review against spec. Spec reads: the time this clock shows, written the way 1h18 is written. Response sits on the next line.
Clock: 10h52
